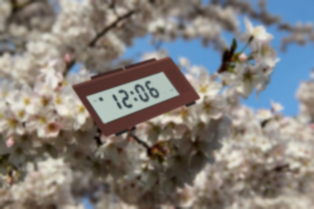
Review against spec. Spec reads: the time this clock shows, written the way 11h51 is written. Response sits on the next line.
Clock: 12h06
